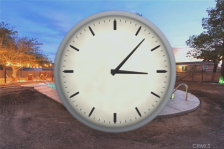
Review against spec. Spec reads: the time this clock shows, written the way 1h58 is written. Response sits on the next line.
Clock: 3h07
